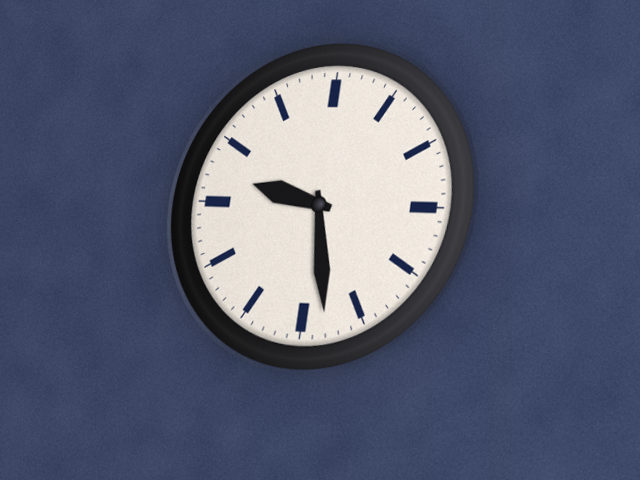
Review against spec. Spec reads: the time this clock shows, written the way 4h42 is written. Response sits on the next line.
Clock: 9h28
